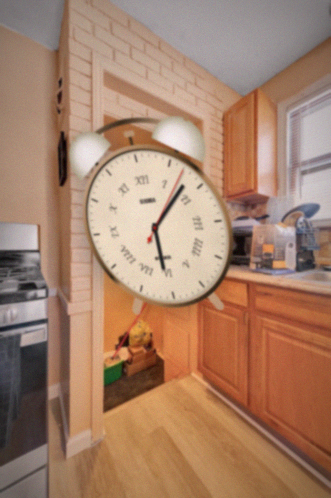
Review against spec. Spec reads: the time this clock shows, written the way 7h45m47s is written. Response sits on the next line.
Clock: 6h08m07s
